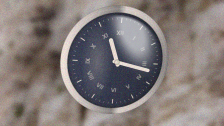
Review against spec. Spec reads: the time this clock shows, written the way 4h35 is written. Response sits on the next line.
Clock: 11h17
